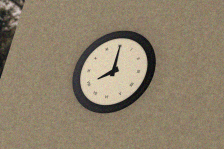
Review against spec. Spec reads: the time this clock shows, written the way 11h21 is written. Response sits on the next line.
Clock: 8h00
